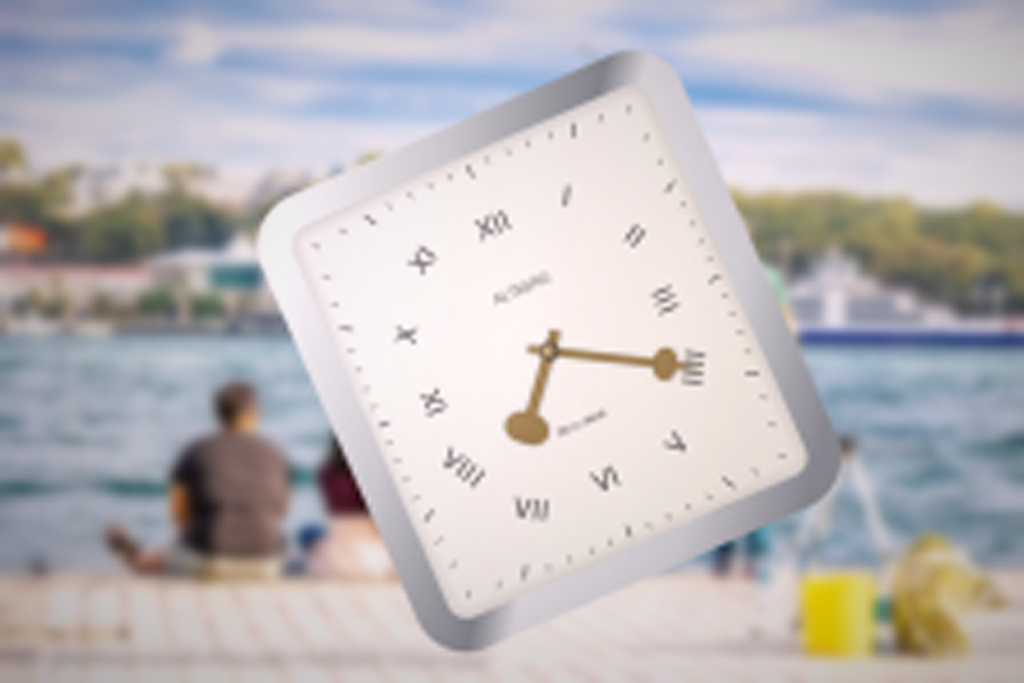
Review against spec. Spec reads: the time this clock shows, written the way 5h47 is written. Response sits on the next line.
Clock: 7h20
